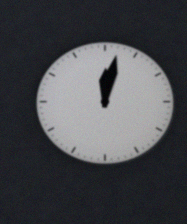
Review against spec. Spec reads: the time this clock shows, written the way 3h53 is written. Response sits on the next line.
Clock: 12h02
